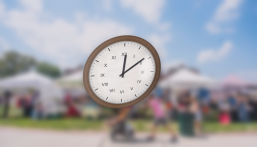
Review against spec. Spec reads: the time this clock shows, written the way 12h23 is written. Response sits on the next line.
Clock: 12h09
